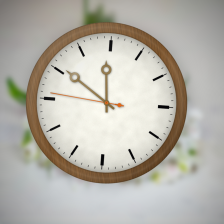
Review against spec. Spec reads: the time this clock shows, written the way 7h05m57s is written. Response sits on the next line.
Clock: 11h50m46s
